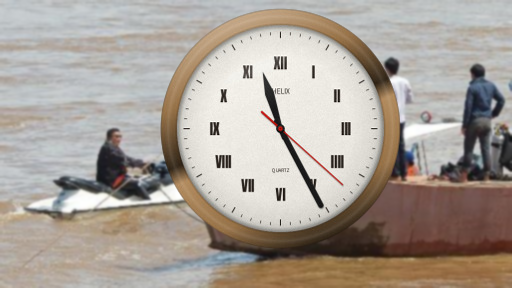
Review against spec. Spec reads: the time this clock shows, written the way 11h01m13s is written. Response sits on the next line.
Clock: 11h25m22s
